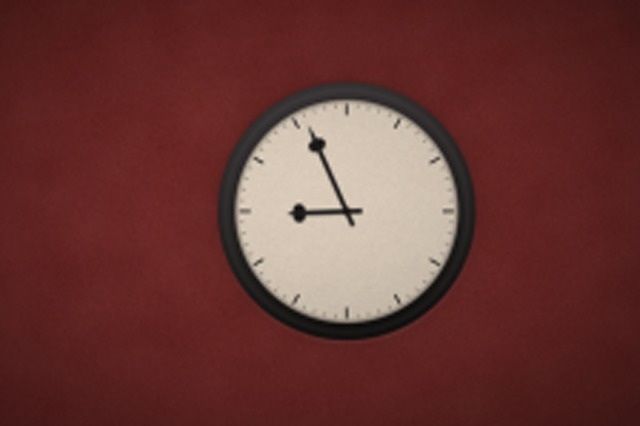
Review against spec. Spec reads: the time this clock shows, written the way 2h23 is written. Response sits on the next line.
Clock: 8h56
